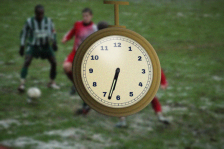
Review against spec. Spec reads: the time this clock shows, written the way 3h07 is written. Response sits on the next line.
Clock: 6h33
